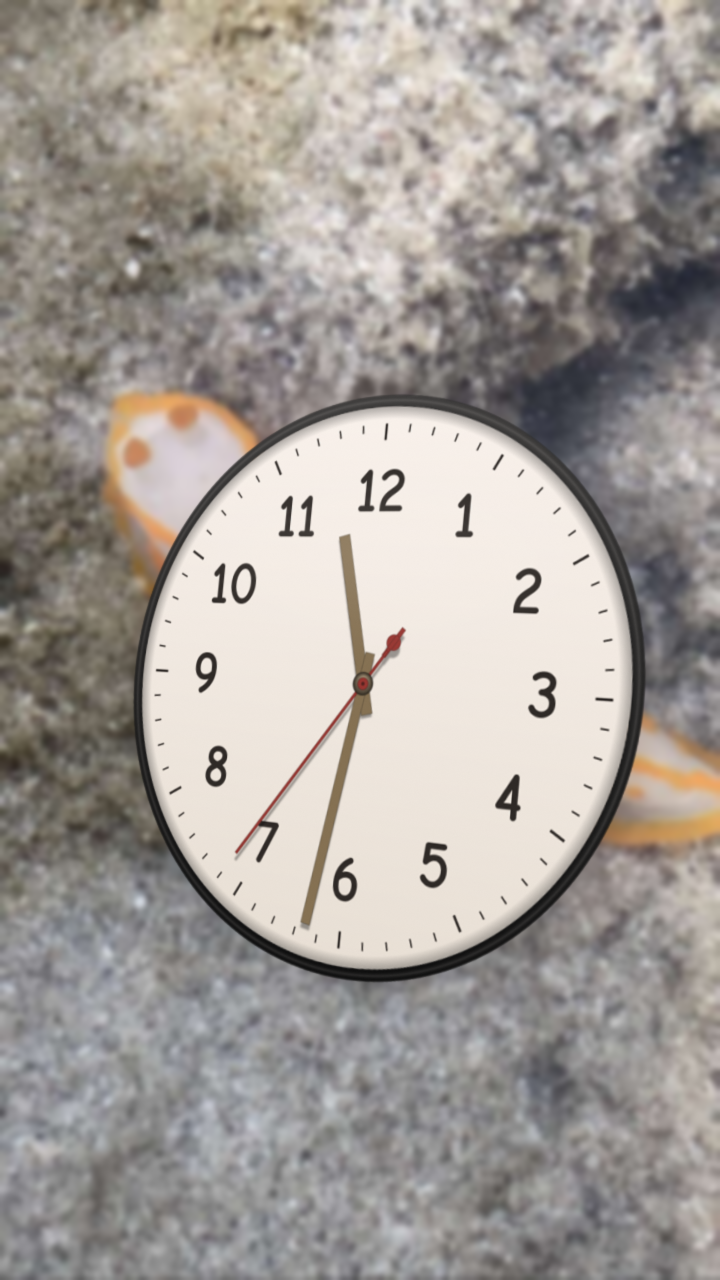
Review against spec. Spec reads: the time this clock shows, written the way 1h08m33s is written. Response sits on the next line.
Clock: 11h31m36s
